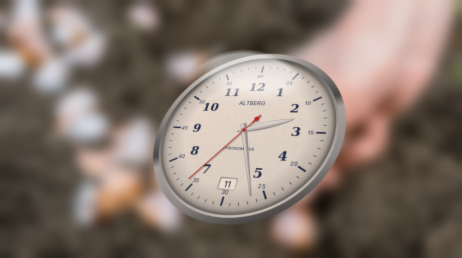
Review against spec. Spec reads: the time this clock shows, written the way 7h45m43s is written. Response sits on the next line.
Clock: 2h26m36s
